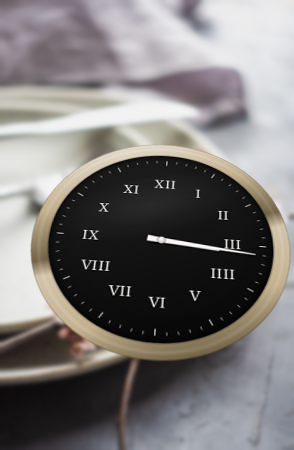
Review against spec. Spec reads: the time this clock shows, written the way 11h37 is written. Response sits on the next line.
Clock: 3h16
